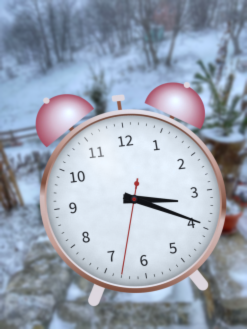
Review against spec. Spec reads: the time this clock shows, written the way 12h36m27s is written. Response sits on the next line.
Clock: 3h19m33s
